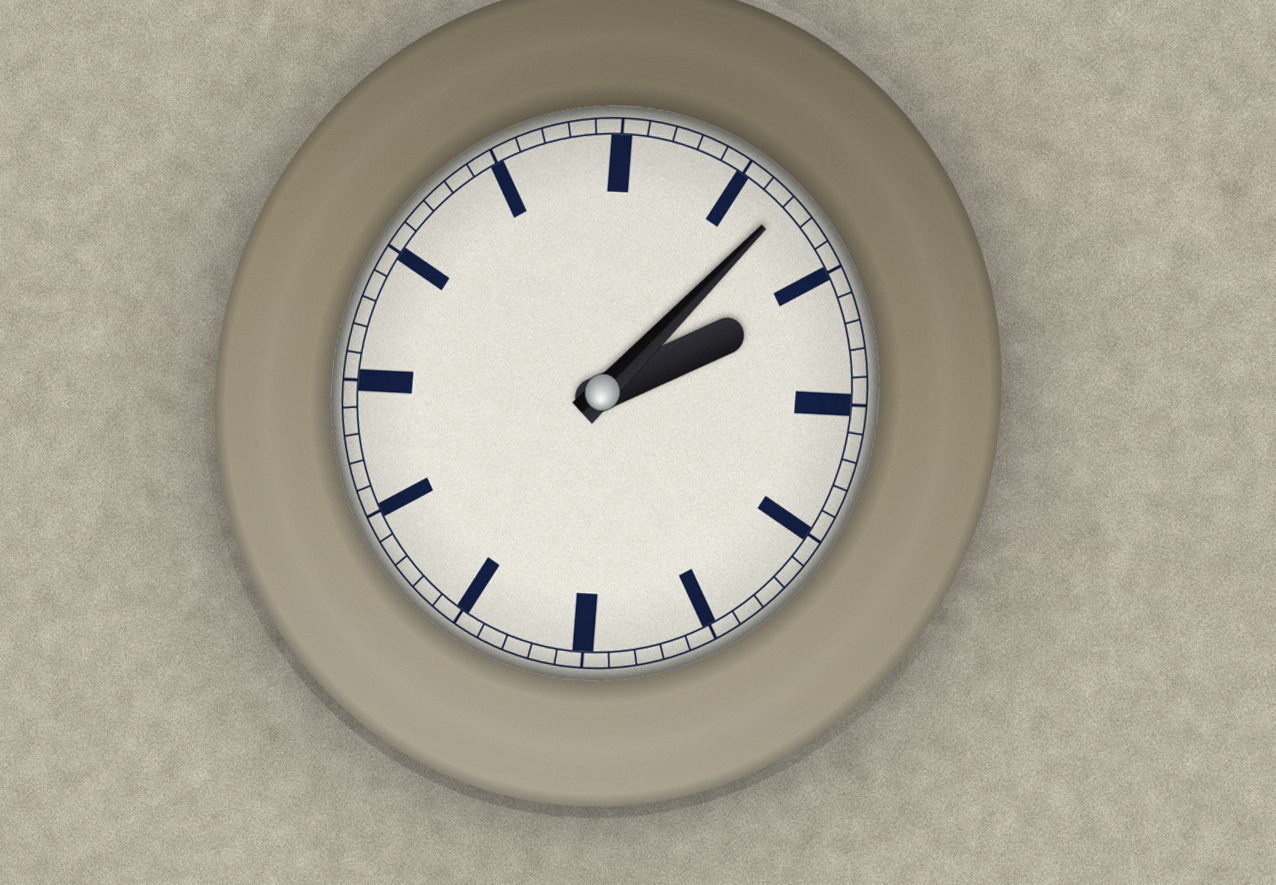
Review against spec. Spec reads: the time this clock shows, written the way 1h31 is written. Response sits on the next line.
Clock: 2h07
